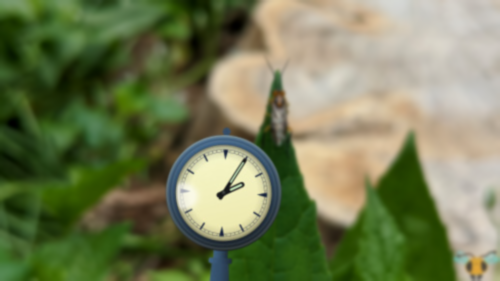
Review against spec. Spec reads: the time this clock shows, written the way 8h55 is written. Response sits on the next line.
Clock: 2h05
